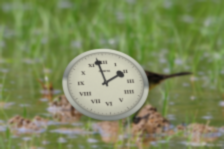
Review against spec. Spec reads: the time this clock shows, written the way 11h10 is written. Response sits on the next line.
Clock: 1h58
